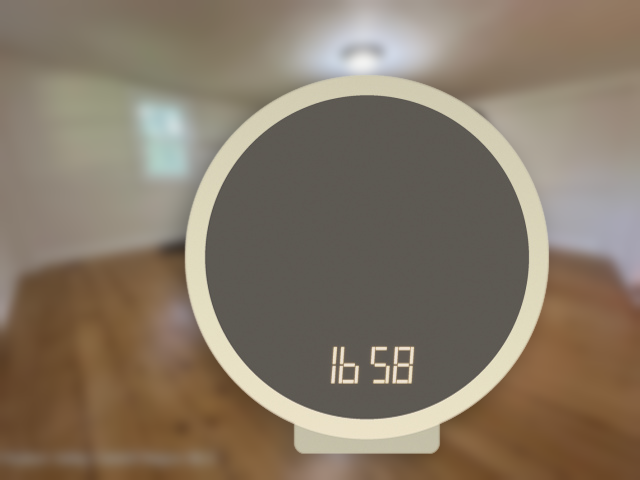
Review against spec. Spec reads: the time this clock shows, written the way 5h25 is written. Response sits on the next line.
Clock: 16h58
